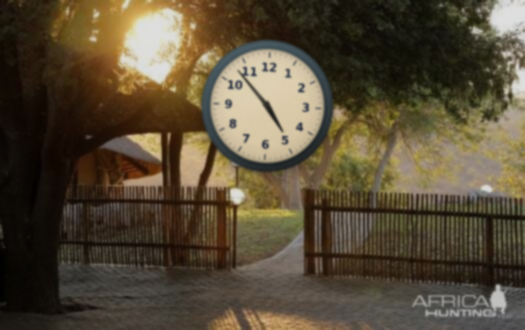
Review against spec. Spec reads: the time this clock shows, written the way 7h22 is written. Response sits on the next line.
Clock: 4h53
